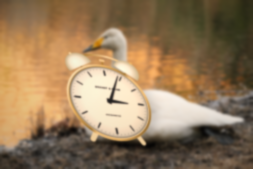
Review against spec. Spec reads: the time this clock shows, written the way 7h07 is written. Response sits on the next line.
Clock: 3h04
